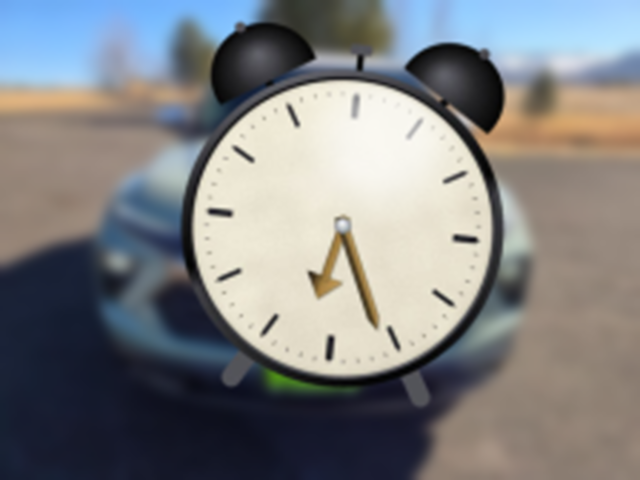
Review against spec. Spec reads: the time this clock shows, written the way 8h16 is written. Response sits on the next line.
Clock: 6h26
